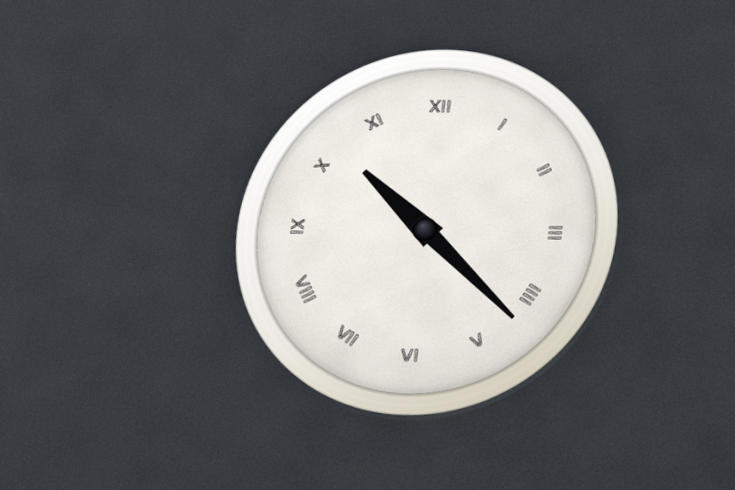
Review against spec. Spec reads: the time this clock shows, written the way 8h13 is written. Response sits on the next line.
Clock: 10h22
